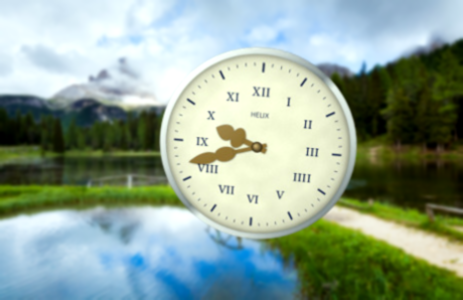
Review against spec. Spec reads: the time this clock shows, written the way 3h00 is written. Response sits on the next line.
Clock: 9h42
